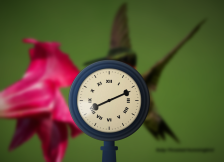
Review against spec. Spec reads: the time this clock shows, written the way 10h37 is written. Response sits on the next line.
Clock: 8h11
